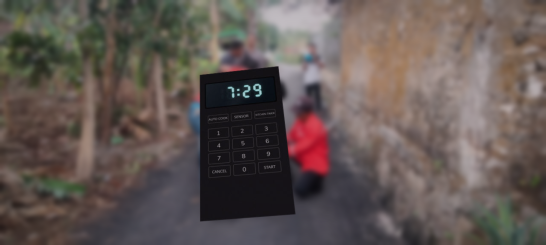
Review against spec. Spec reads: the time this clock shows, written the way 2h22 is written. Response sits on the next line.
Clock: 7h29
